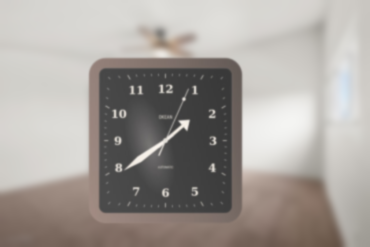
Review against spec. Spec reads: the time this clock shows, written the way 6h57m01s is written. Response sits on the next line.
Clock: 1h39m04s
